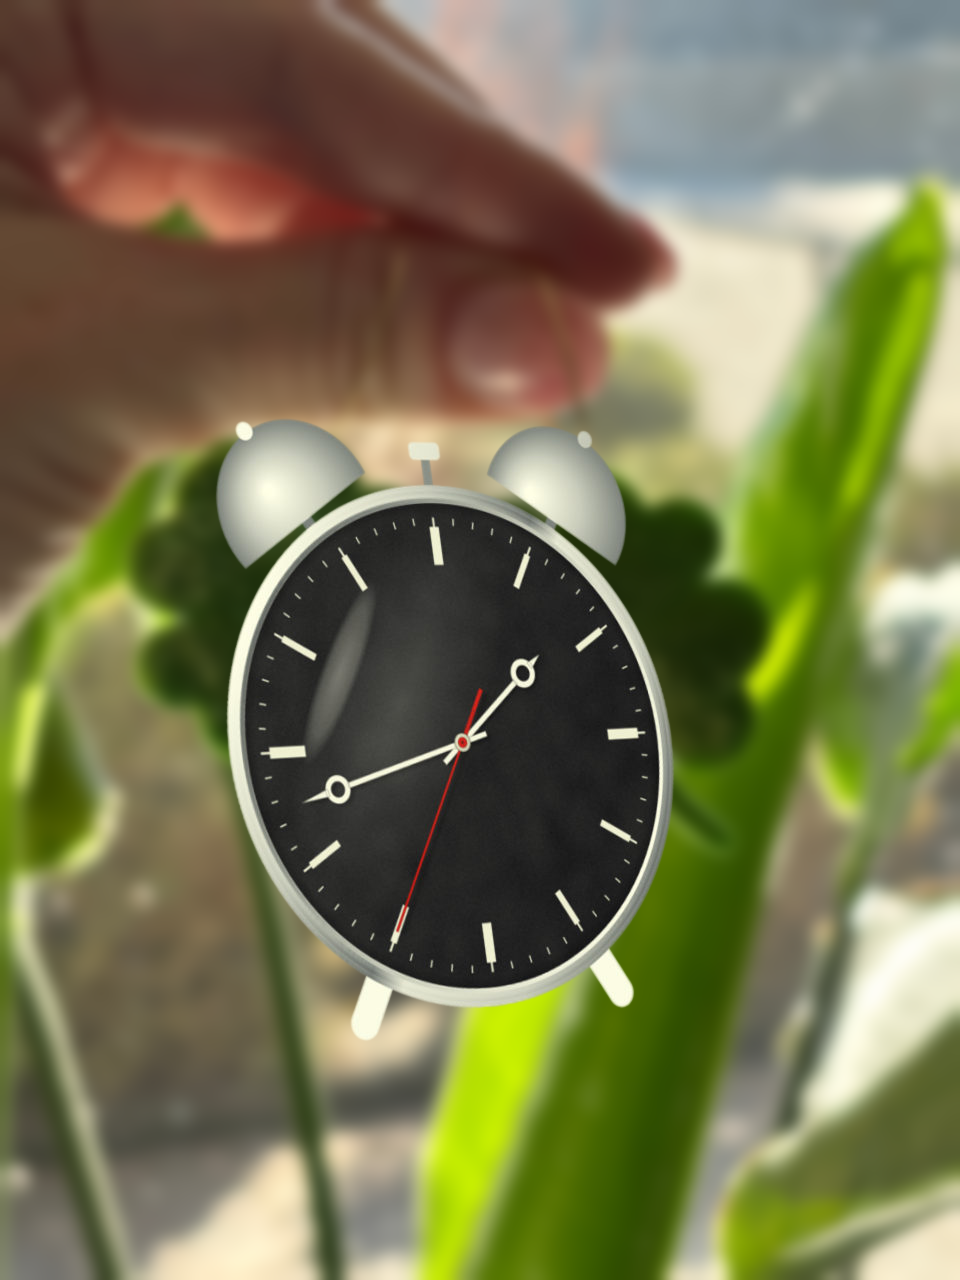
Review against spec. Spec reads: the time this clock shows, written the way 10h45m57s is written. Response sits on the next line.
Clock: 1h42m35s
